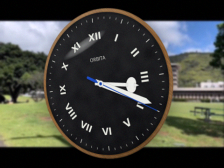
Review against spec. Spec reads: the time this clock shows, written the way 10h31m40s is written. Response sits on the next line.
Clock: 3h19m20s
